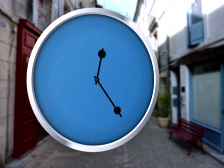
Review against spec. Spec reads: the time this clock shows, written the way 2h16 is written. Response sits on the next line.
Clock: 12h24
